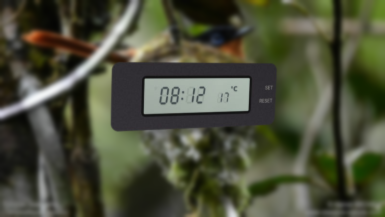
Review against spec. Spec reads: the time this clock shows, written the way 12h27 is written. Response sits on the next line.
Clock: 8h12
